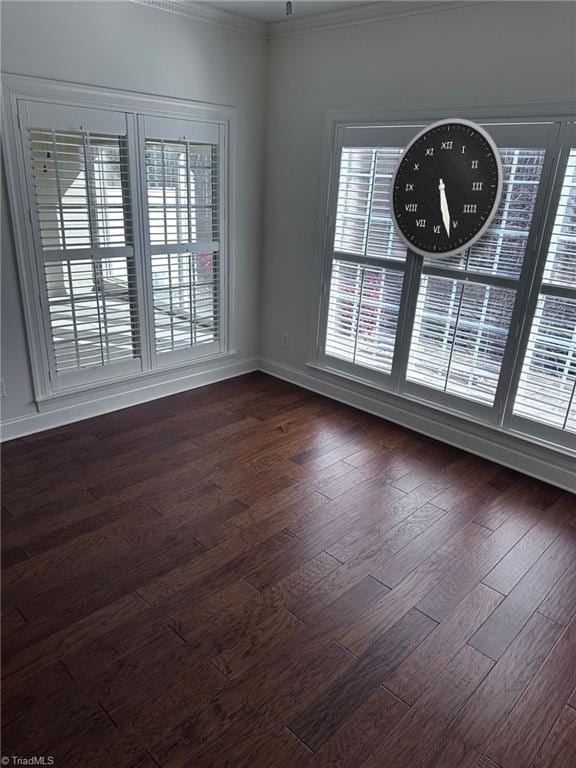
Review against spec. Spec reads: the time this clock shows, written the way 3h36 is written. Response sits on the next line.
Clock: 5h27
